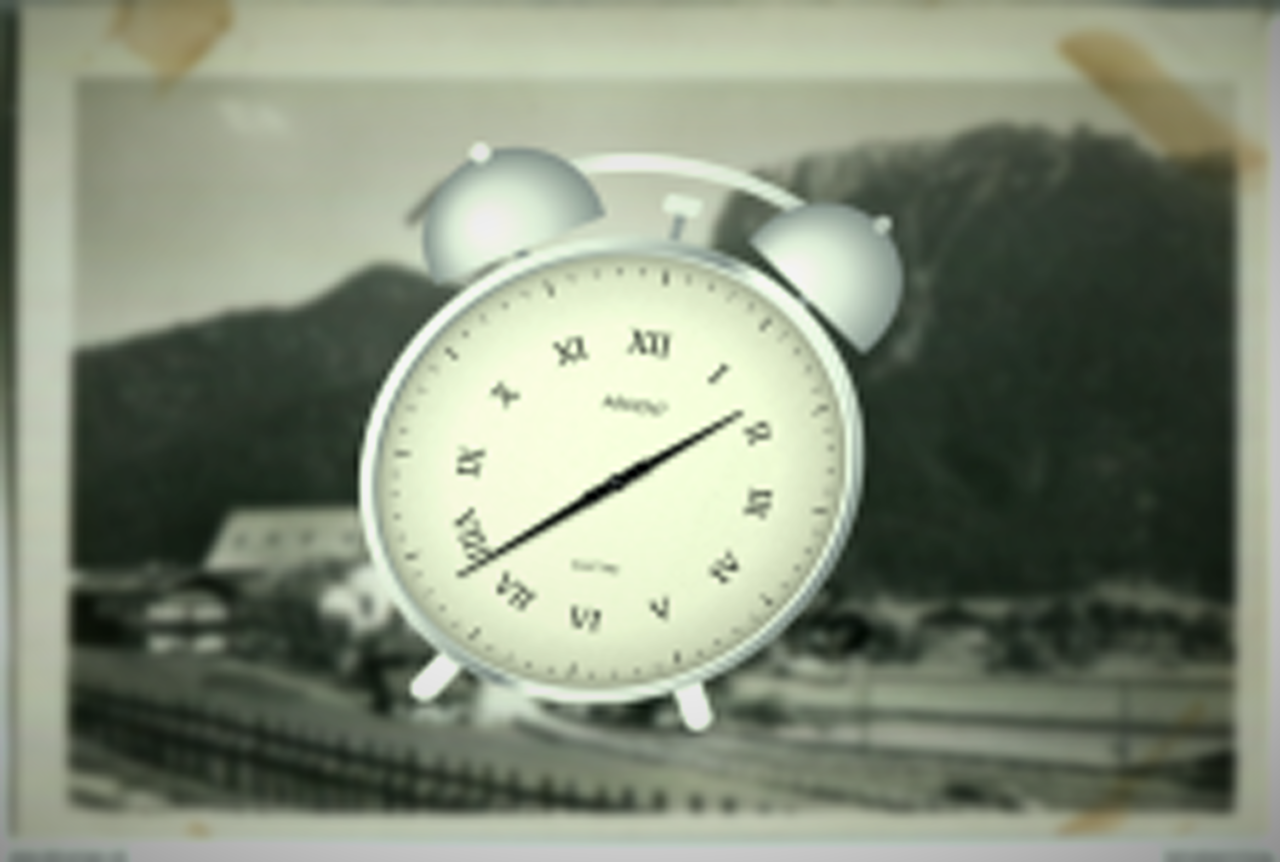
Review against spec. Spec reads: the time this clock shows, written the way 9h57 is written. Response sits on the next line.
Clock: 1h38
